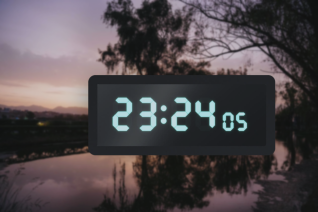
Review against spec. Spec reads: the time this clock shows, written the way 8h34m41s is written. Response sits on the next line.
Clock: 23h24m05s
